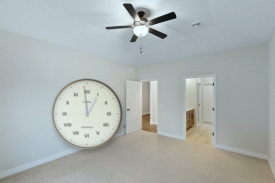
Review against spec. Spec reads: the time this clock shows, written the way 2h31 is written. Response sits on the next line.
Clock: 12h59
